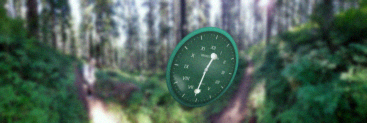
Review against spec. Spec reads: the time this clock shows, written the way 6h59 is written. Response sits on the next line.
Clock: 12h31
